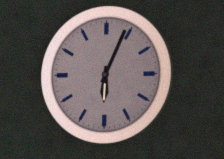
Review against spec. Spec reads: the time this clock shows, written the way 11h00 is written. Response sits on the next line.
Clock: 6h04
